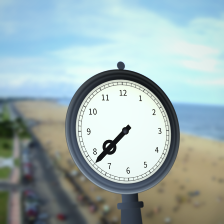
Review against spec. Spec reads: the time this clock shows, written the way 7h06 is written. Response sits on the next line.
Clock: 7h38
